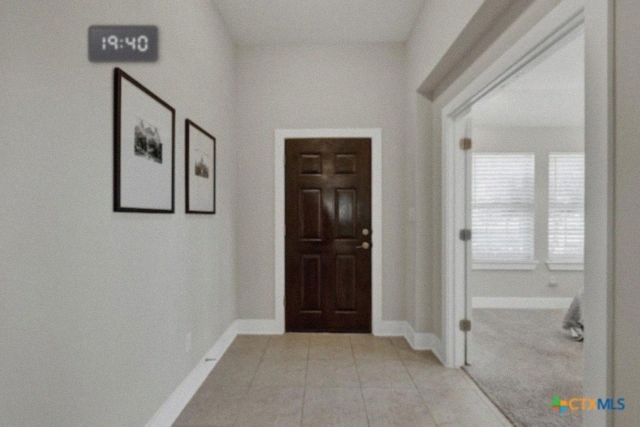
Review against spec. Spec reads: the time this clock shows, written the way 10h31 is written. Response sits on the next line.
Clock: 19h40
